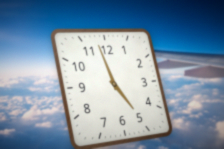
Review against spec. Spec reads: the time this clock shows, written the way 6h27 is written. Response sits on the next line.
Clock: 4h58
